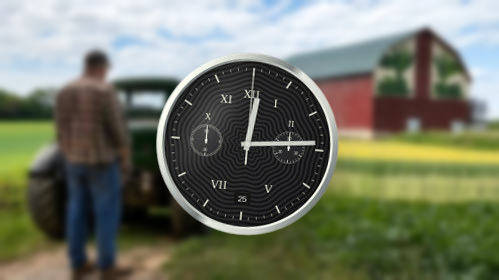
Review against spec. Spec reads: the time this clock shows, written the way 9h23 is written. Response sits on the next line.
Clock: 12h14
